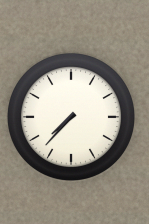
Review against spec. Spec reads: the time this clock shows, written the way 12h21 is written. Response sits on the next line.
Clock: 7h37
